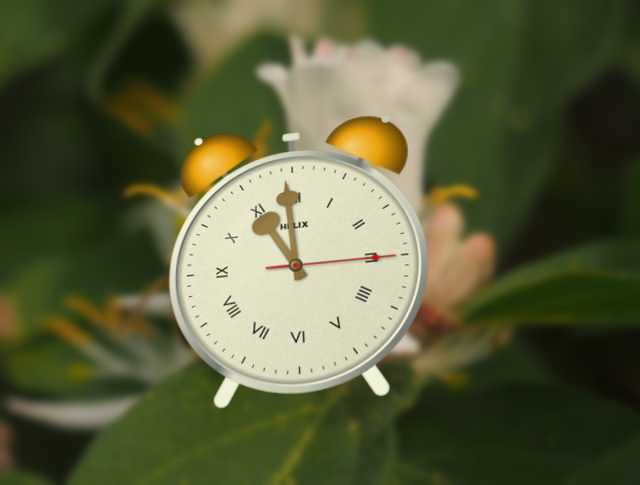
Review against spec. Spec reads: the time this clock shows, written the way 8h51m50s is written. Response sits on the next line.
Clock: 10h59m15s
